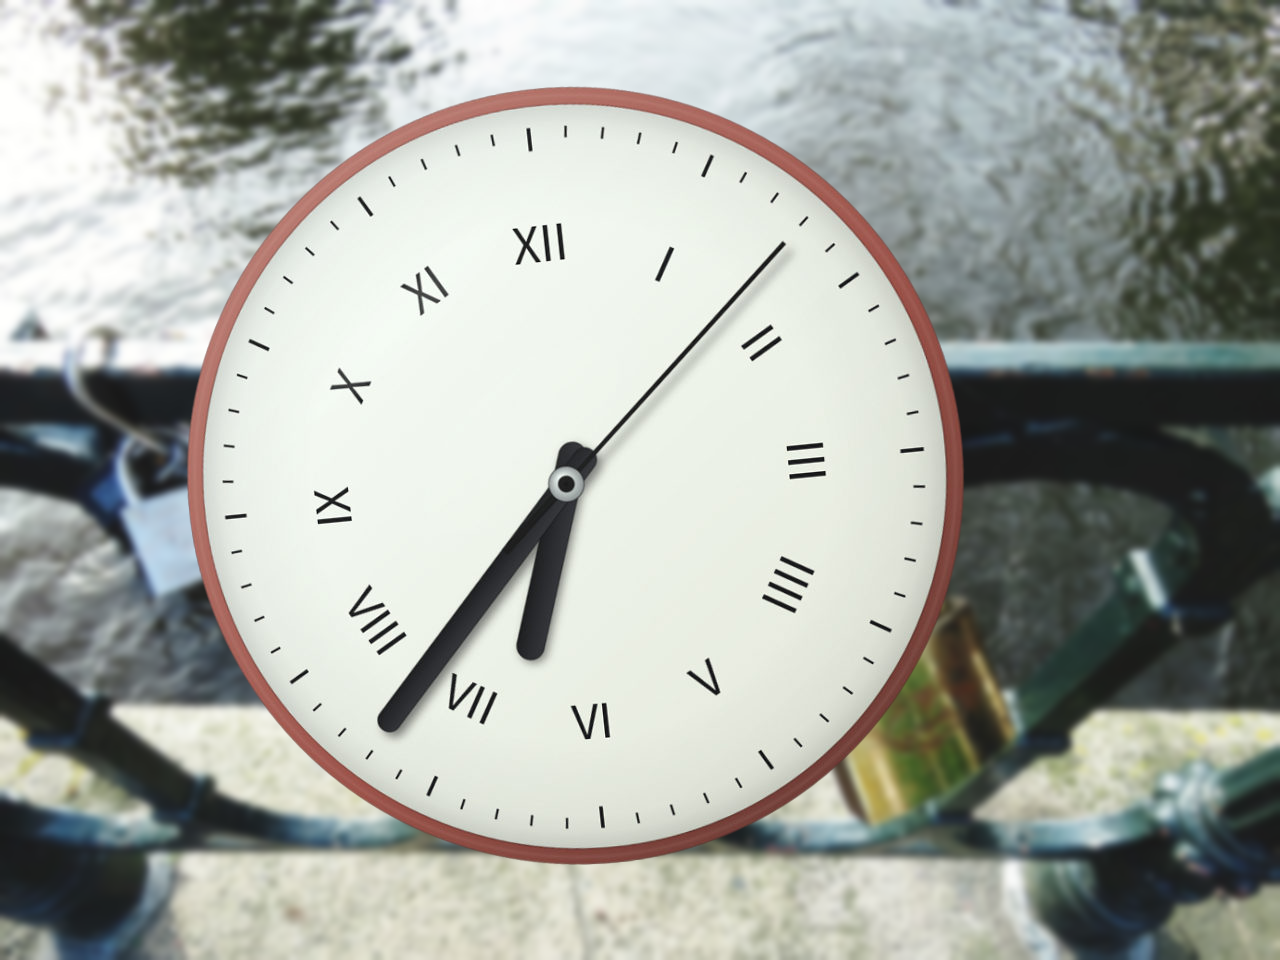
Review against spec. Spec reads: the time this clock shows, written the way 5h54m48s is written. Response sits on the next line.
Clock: 6h37m08s
